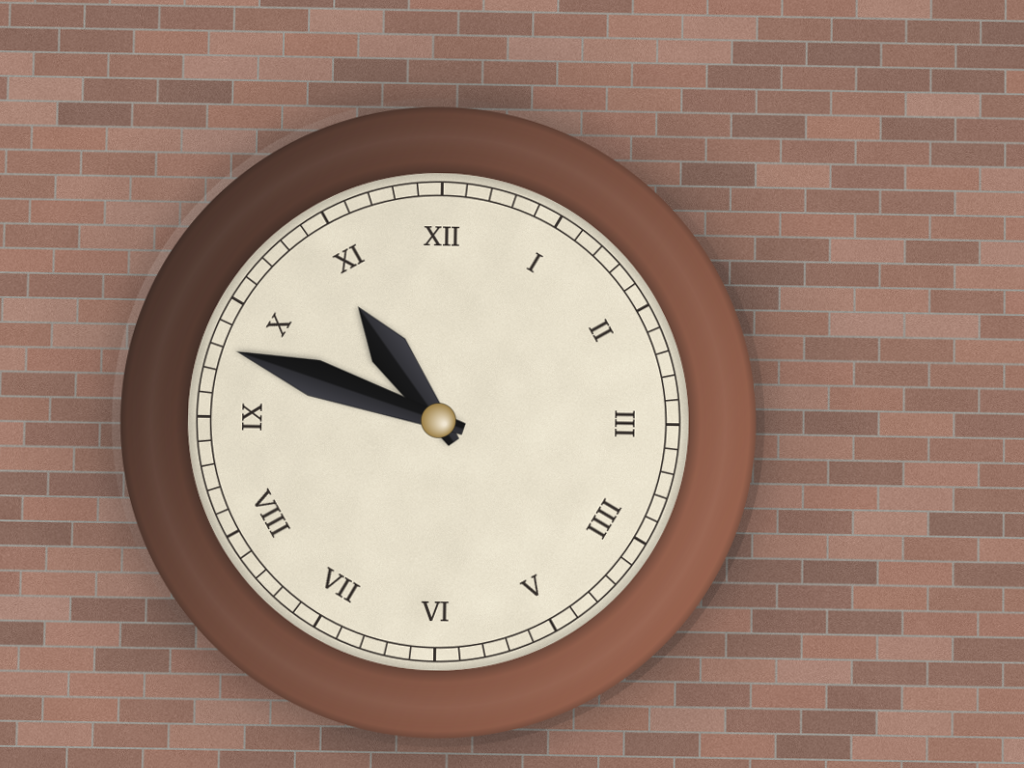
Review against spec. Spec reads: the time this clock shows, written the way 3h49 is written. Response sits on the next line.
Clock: 10h48
